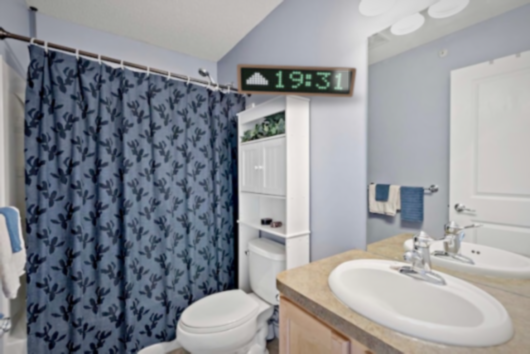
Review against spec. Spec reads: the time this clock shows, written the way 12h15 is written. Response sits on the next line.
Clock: 19h31
